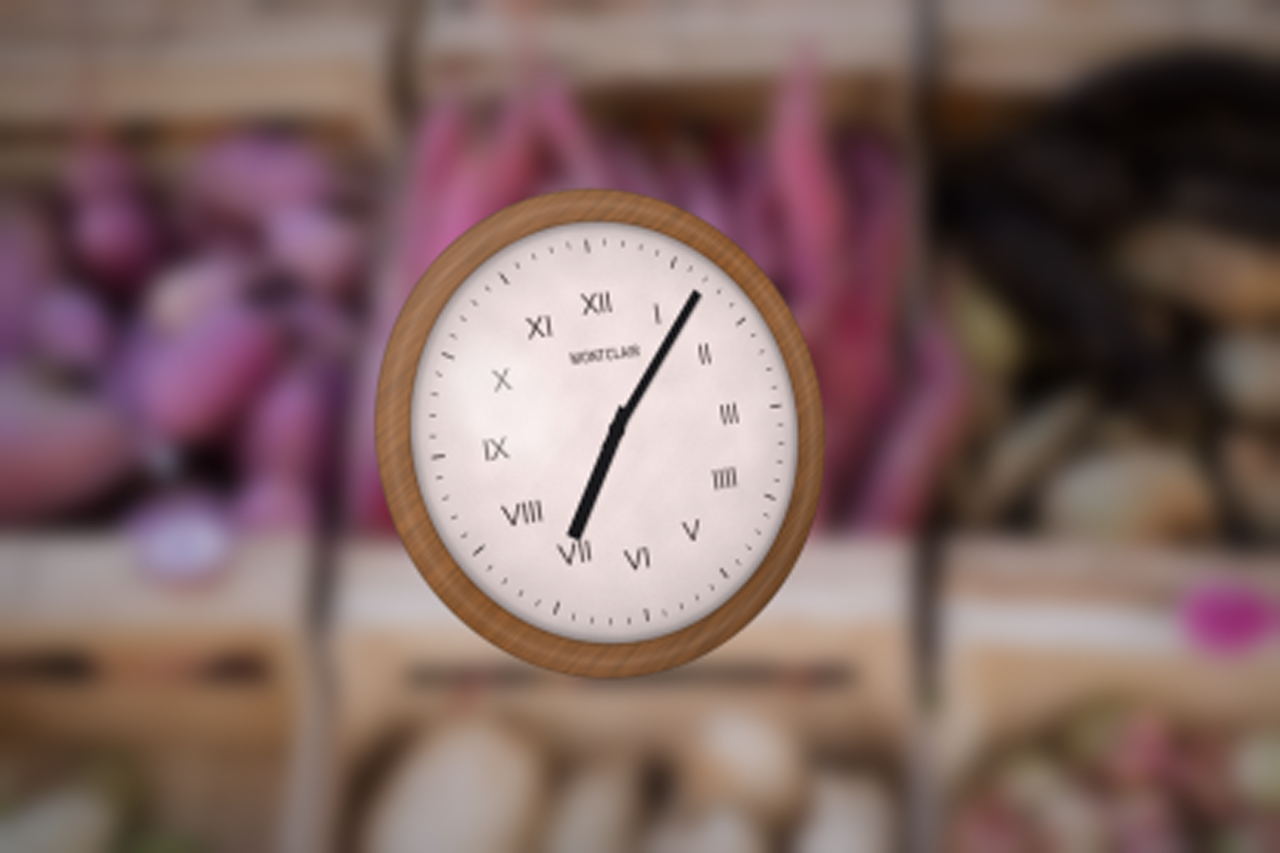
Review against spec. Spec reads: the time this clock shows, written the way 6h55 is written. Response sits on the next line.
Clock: 7h07
